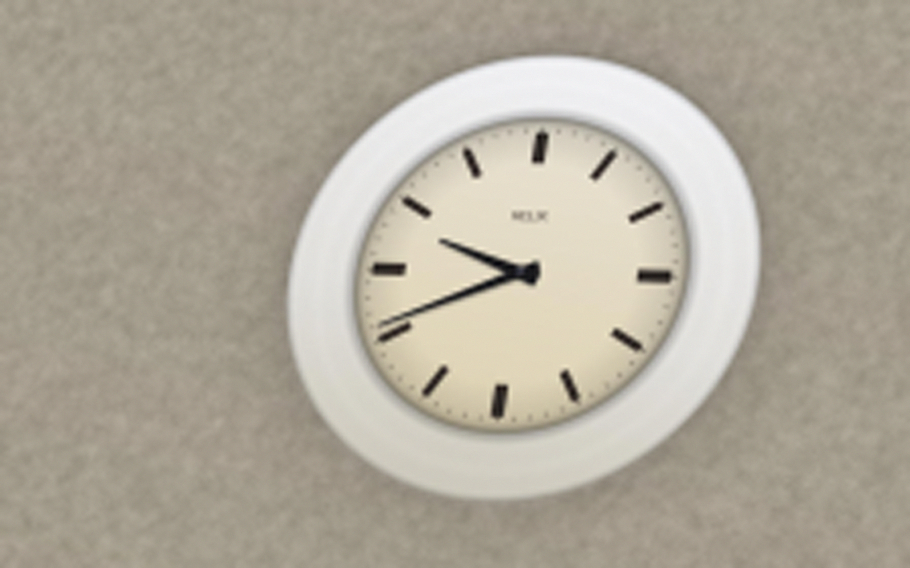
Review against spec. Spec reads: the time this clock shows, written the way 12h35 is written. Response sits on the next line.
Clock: 9h41
